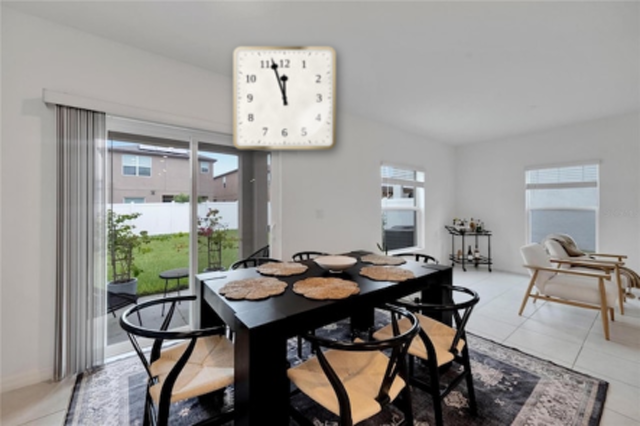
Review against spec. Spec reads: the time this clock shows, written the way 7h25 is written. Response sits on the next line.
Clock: 11h57
